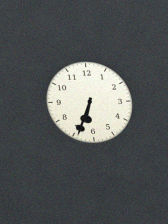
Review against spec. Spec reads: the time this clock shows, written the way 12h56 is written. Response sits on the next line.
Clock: 6h34
